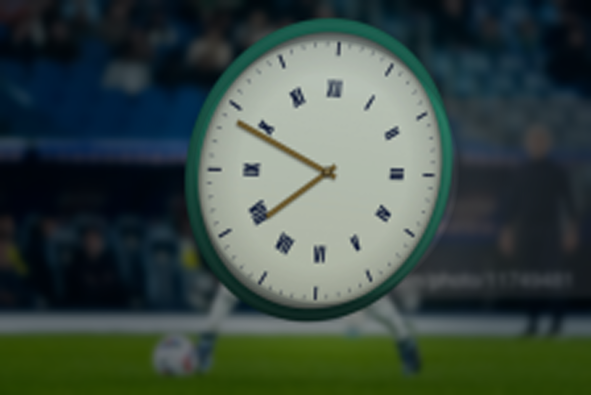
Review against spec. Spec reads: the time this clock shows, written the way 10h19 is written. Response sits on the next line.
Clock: 7h49
